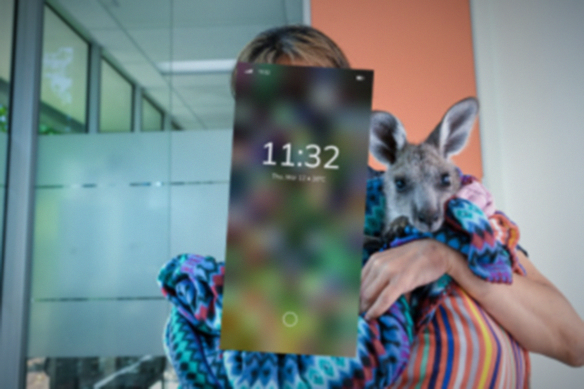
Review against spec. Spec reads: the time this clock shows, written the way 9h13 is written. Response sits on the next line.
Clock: 11h32
